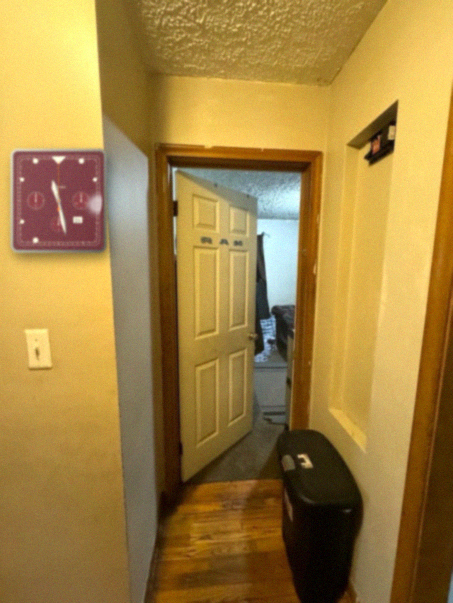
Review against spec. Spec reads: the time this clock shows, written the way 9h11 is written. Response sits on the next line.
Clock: 11h28
